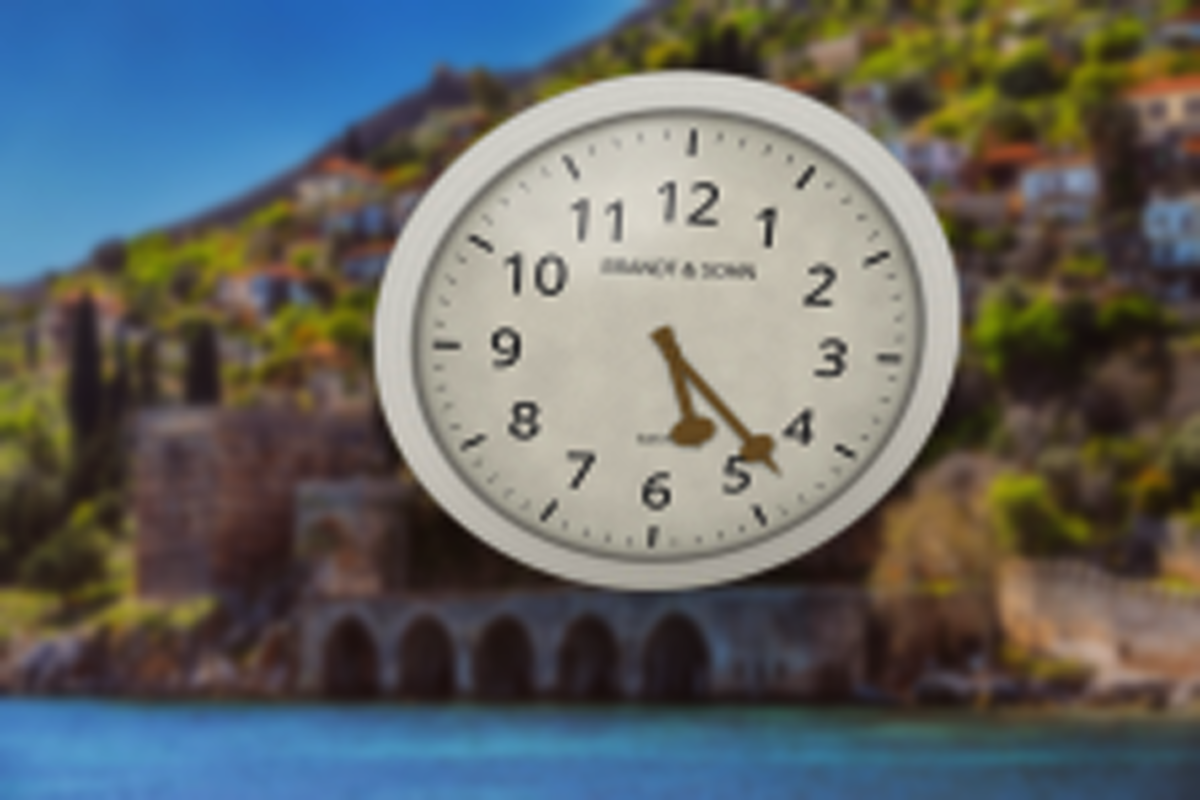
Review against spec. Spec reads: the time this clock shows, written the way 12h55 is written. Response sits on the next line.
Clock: 5h23
